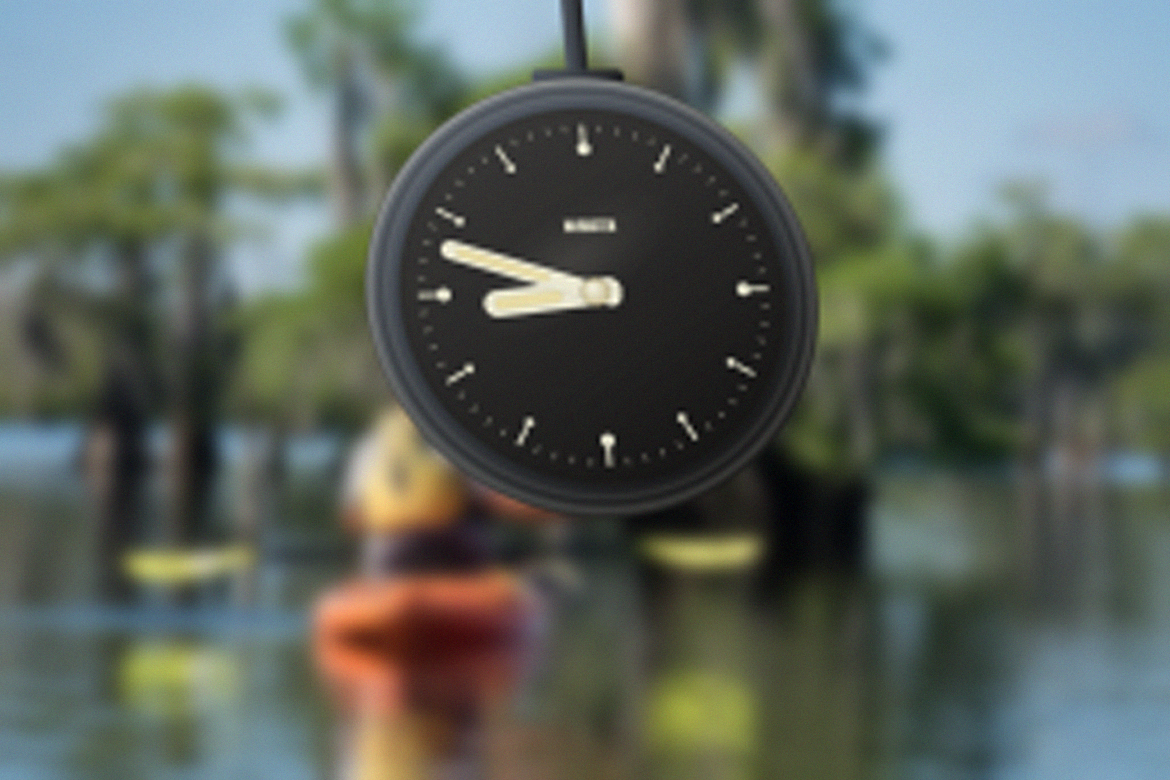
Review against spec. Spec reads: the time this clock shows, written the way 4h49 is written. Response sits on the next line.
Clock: 8h48
